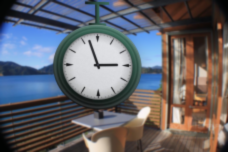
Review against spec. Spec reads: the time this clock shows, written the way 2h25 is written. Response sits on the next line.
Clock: 2h57
